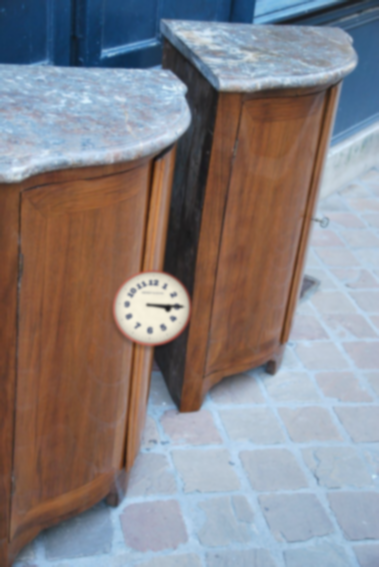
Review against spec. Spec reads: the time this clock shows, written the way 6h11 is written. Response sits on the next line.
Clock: 3h15
